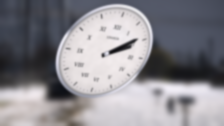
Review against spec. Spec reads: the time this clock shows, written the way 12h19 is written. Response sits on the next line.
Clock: 2h09
